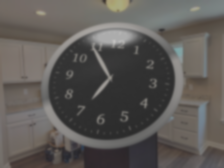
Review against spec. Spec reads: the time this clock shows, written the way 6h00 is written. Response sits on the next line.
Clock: 6h54
